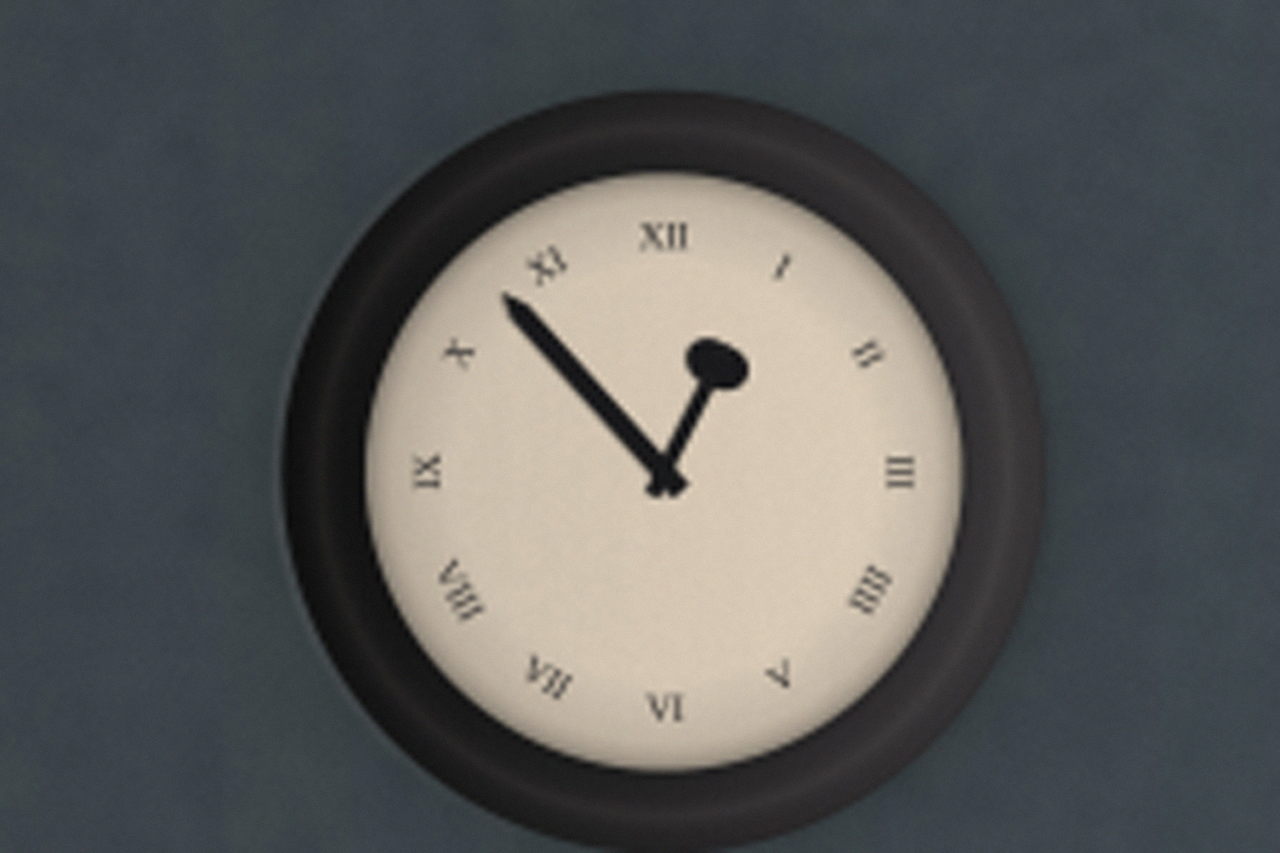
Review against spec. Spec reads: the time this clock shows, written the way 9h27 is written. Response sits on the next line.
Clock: 12h53
